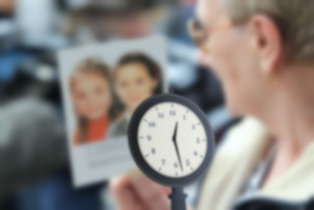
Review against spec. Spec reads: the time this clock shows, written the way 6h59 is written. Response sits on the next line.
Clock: 12h28
